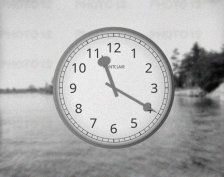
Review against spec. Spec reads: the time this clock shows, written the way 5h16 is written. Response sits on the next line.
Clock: 11h20
